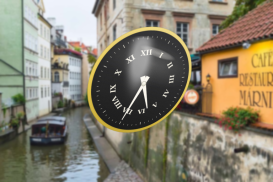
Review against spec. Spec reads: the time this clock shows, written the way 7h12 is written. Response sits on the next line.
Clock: 5h35
